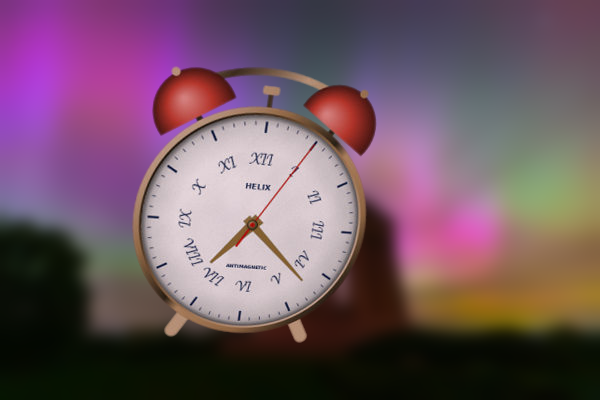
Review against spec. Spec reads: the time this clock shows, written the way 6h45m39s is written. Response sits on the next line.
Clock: 7h22m05s
